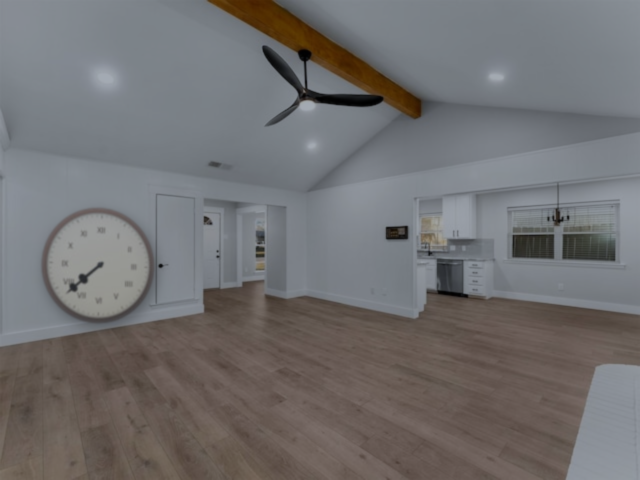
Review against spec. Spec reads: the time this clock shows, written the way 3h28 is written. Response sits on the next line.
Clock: 7h38
